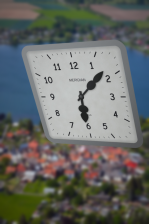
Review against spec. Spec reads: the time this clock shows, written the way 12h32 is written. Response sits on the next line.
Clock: 6h08
